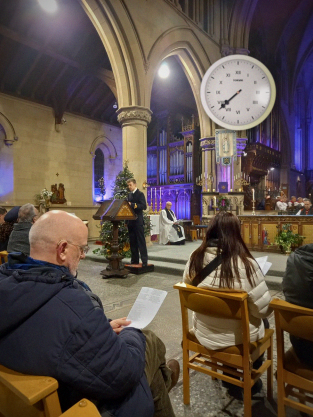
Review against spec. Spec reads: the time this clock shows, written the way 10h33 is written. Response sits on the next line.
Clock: 7h38
